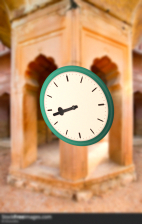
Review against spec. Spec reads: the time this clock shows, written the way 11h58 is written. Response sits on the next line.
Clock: 8h43
